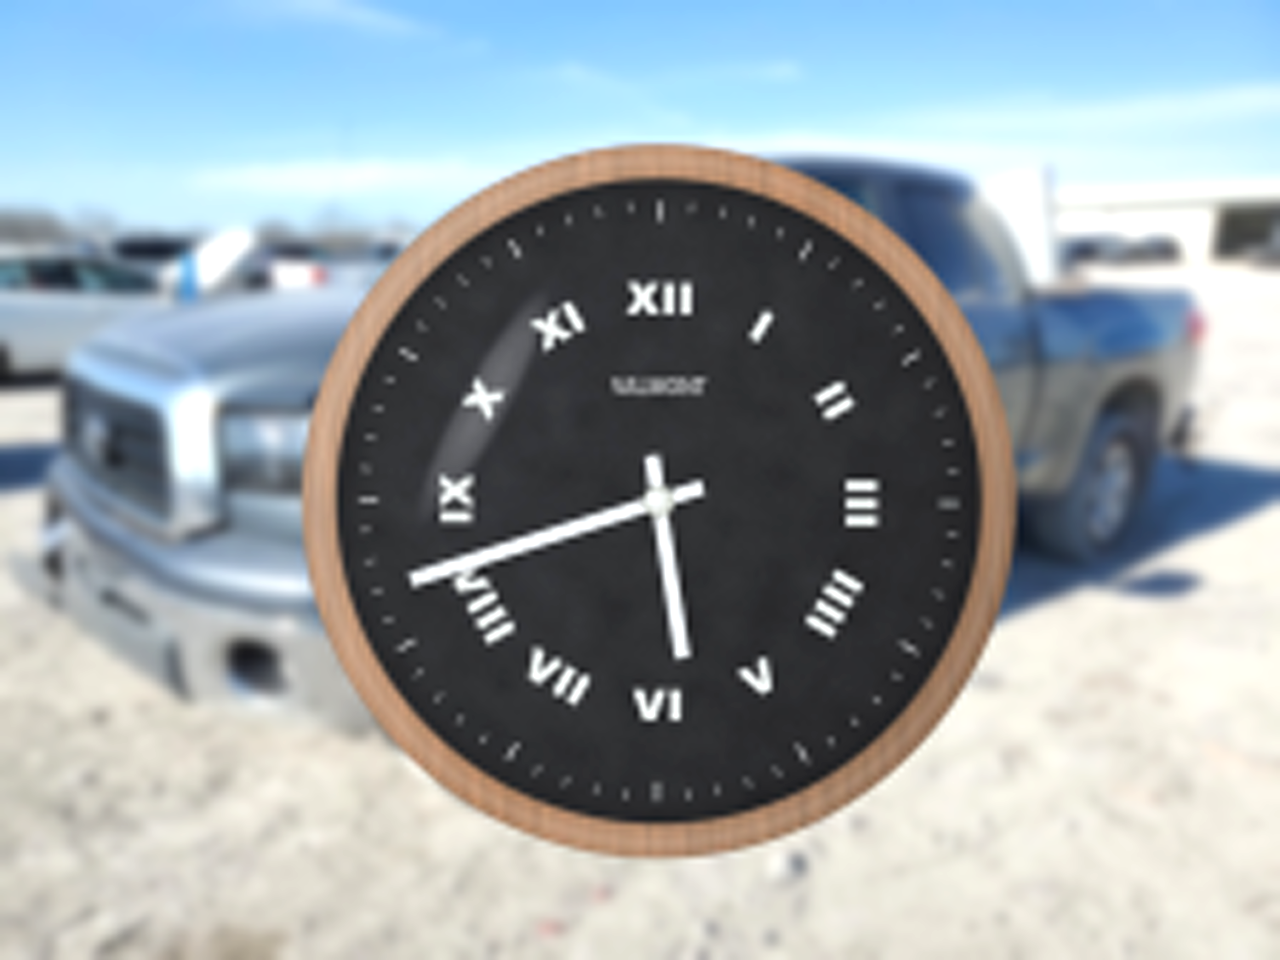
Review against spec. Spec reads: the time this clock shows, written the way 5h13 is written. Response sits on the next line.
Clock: 5h42
